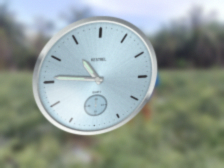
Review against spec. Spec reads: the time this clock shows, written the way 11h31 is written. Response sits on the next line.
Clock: 10h46
